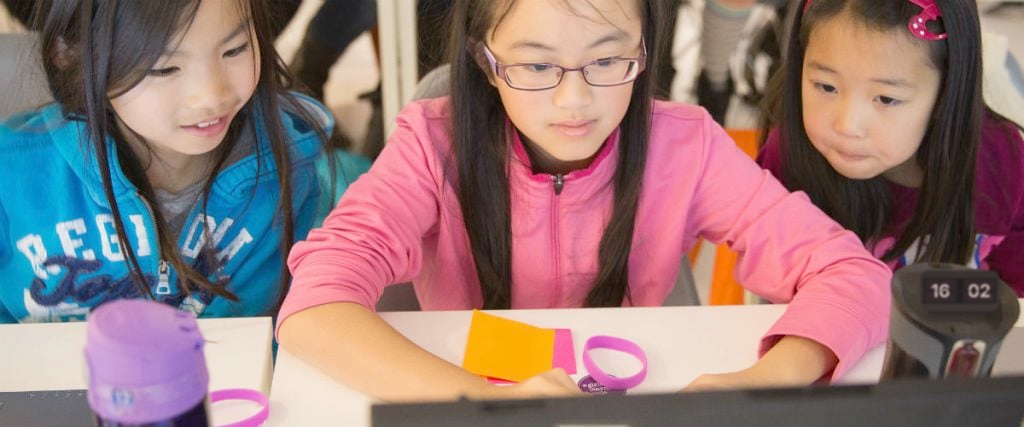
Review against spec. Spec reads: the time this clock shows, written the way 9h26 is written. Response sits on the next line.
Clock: 16h02
